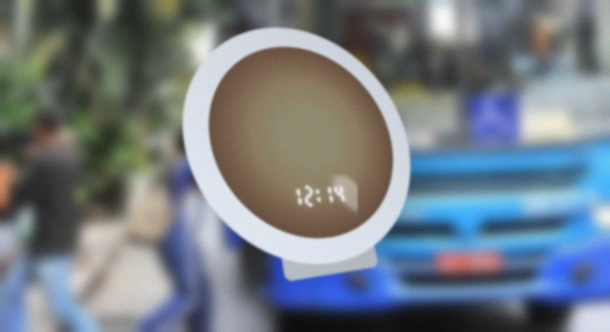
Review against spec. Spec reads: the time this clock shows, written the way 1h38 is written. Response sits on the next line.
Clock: 12h14
